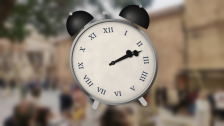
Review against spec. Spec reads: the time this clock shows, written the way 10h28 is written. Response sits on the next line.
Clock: 2h12
